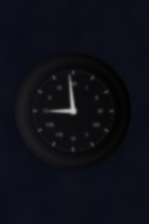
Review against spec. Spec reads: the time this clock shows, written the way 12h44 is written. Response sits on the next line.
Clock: 8h59
